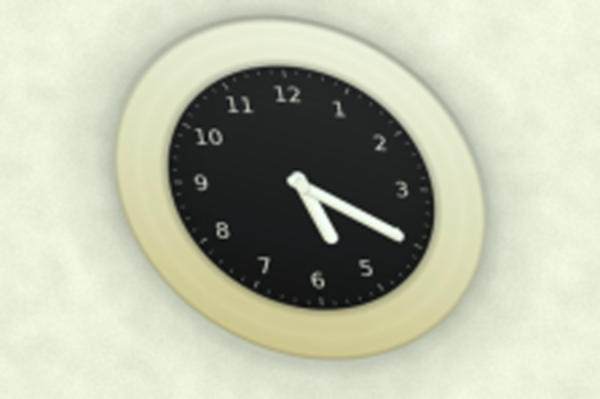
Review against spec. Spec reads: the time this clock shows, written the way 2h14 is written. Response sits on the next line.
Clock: 5h20
